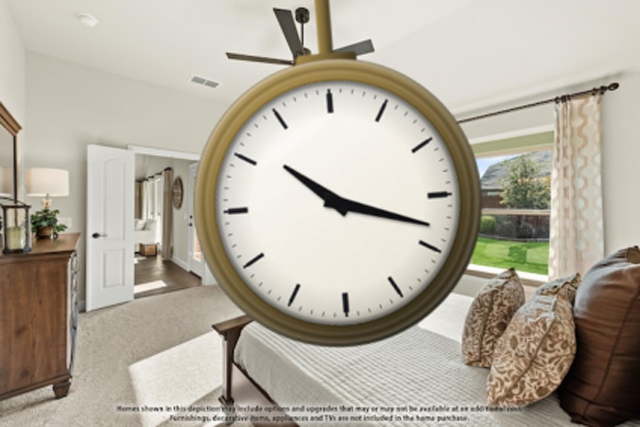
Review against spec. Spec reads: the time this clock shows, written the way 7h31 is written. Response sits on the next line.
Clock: 10h18
